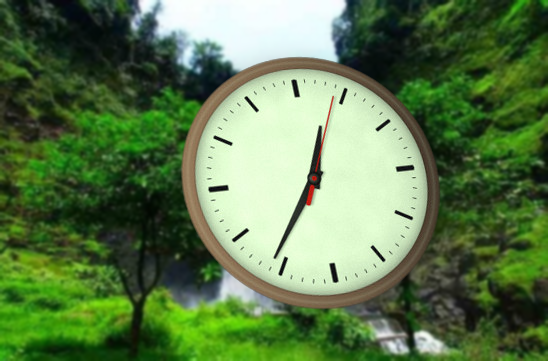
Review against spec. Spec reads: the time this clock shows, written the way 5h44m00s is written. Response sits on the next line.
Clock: 12h36m04s
